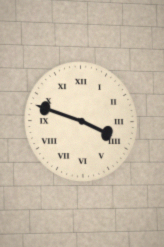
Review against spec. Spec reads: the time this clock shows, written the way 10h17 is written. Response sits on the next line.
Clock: 3h48
